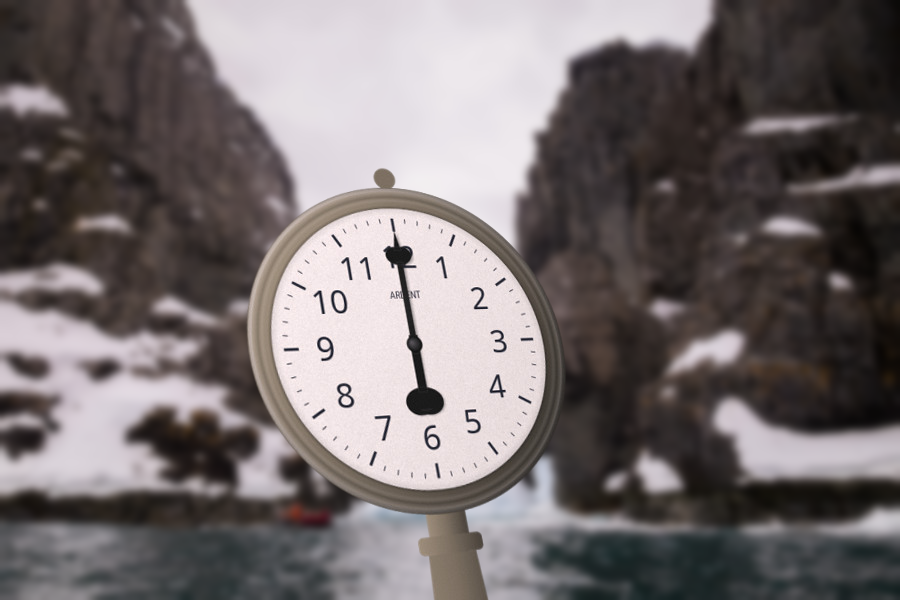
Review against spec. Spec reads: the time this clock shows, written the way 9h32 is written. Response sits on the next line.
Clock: 6h00
